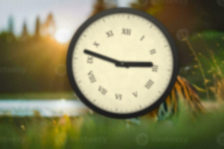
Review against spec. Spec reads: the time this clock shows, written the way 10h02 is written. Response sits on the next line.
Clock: 2h47
